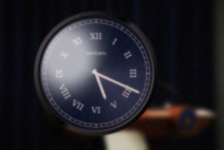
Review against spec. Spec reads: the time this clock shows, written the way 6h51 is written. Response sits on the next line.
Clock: 5h19
